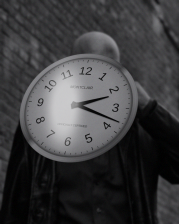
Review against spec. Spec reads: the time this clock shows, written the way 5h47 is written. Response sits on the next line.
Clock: 2h18
